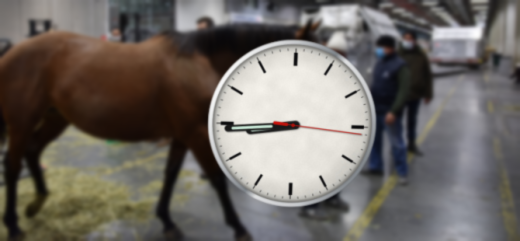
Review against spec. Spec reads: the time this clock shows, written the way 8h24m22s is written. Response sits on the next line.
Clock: 8h44m16s
